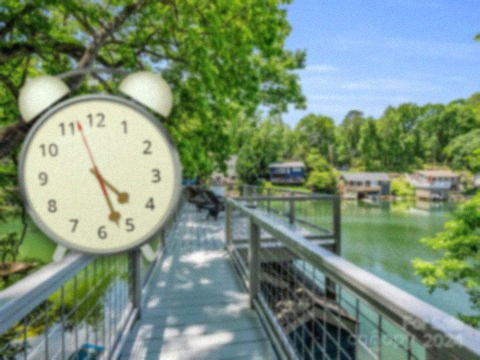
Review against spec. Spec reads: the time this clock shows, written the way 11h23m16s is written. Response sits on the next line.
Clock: 4h26m57s
